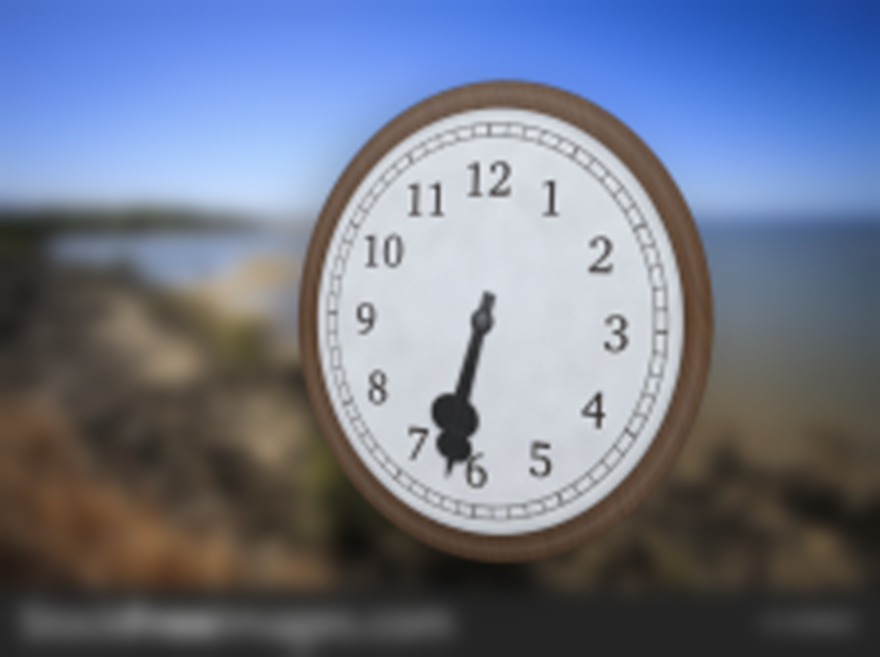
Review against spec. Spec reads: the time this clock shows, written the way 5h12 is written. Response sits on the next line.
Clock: 6h32
